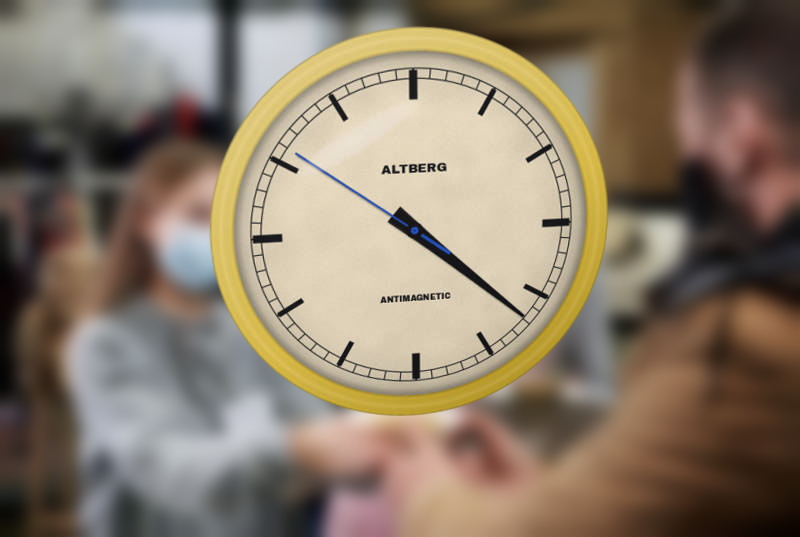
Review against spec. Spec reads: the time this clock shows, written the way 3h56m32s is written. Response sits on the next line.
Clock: 4h21m51s
